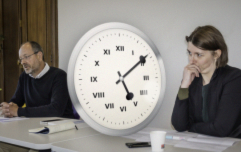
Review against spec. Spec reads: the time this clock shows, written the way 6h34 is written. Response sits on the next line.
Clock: 5h09
